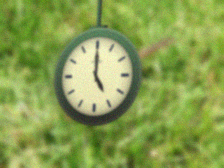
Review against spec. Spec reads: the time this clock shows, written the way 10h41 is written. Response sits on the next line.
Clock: 5h00
